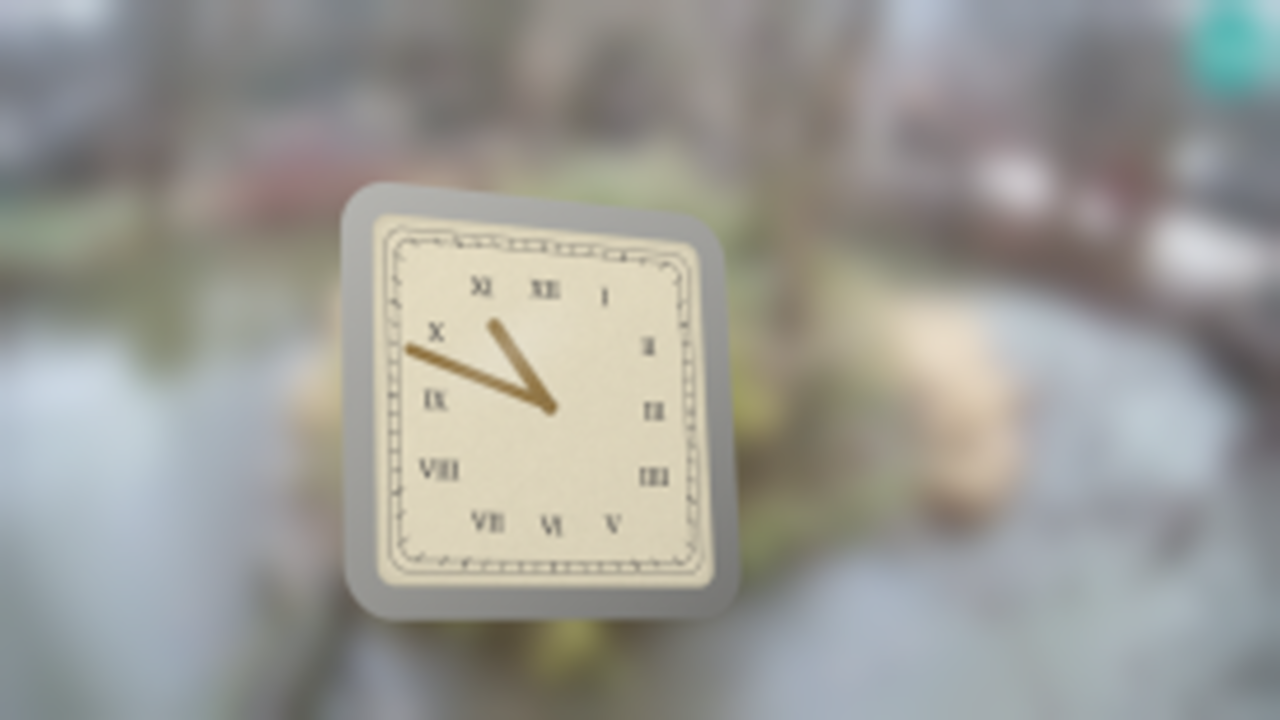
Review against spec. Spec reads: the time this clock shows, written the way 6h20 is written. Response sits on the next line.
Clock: 10h48
